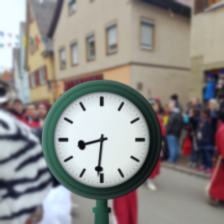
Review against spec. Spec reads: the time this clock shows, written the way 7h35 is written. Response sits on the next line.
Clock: 8h31
